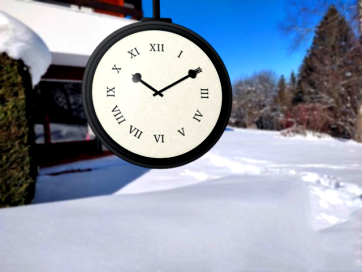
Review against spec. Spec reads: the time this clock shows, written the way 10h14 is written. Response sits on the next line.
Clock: 10h10
